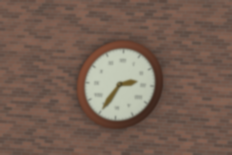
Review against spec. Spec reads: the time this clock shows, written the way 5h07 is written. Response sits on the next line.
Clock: 2h35
